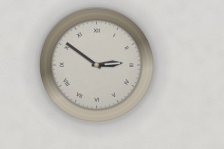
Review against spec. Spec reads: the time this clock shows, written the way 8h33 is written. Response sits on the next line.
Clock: 2h51
